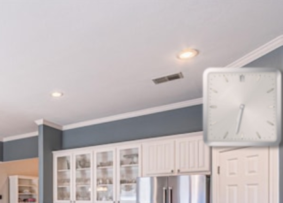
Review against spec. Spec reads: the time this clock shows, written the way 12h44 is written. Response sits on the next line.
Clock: 6h32
